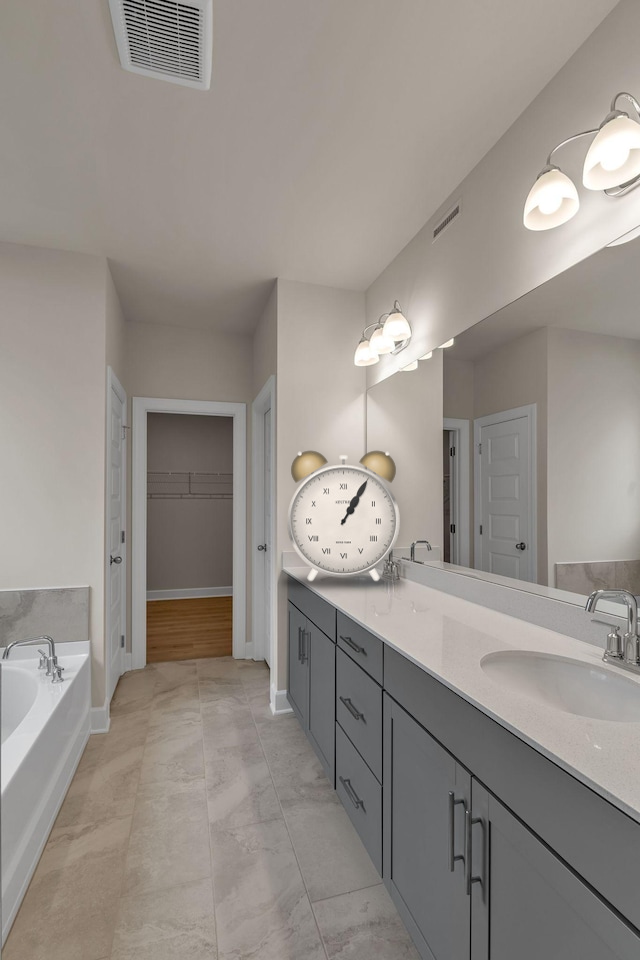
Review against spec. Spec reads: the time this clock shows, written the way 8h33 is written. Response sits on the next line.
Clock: 1h05
